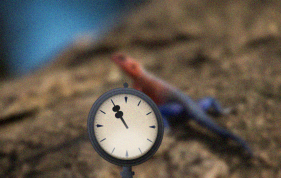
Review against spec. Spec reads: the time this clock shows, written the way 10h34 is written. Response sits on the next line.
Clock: 10h55
